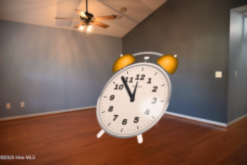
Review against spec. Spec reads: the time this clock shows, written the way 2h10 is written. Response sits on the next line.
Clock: 11h53
